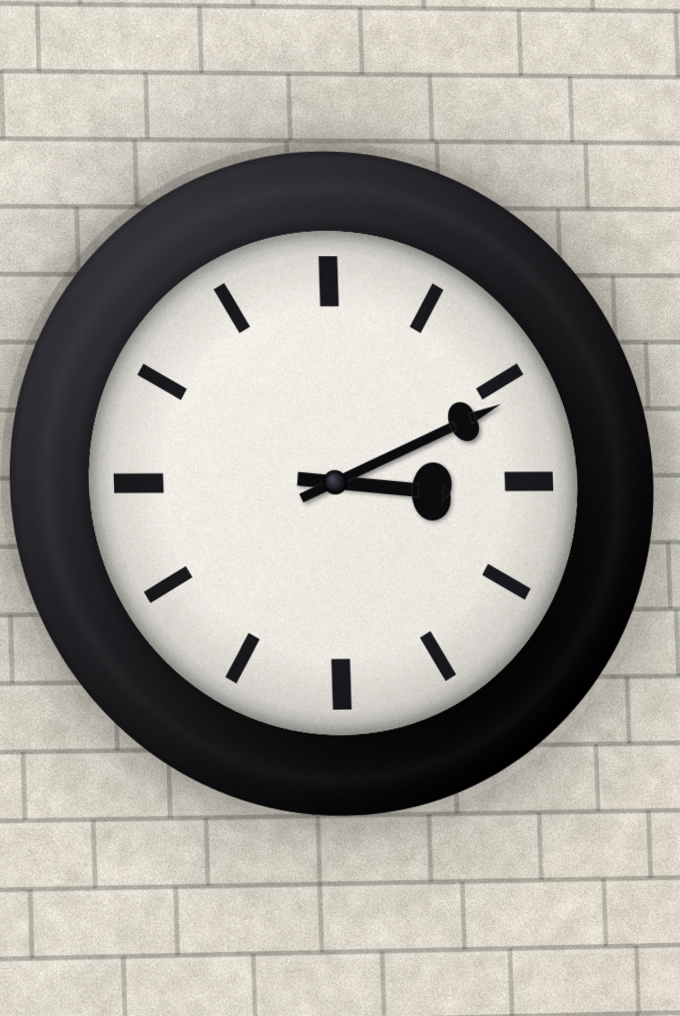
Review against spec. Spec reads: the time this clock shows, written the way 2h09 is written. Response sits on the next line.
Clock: 3h11
